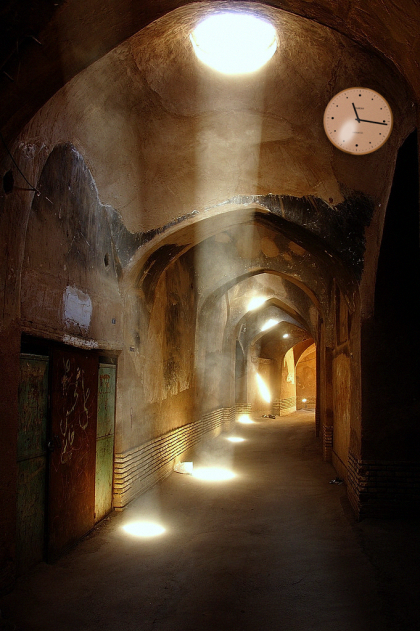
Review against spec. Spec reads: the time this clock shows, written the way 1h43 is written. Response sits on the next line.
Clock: 11h16
